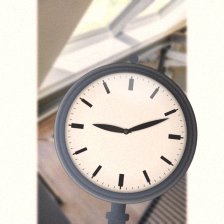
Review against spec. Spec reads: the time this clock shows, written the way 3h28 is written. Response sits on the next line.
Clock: 9h11
